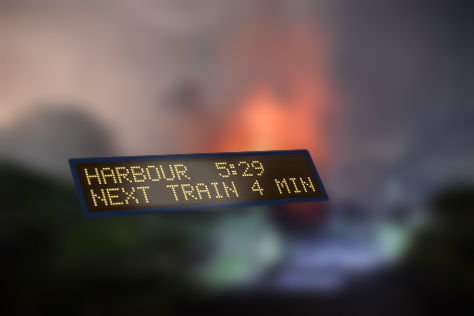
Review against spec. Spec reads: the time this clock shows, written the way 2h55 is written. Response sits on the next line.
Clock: 5h29
